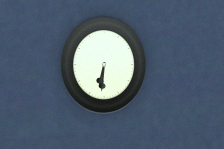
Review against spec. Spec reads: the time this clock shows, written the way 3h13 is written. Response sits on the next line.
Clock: 6h31
